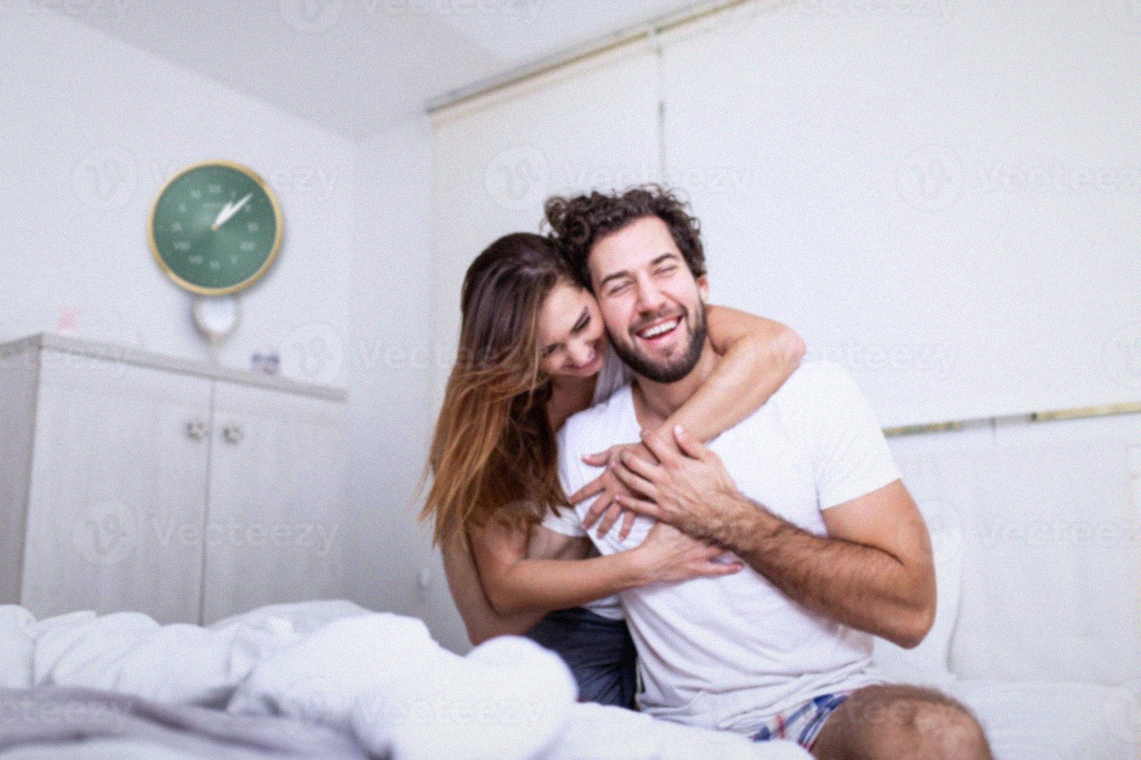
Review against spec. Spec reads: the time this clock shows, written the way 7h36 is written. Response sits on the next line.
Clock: 1h08
